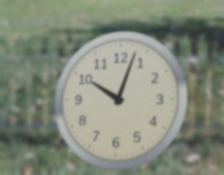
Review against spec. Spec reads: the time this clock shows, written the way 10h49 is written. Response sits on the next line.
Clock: 10h03
